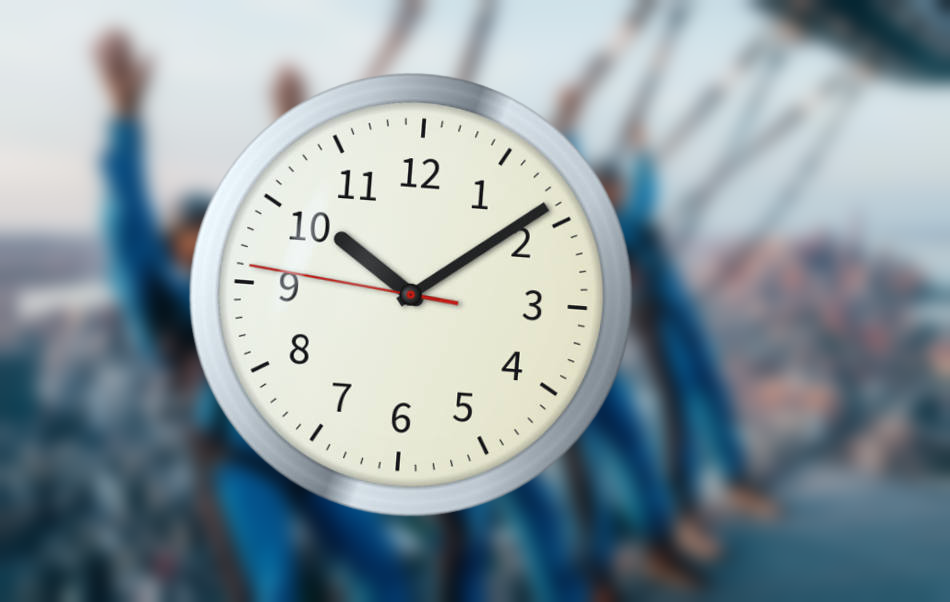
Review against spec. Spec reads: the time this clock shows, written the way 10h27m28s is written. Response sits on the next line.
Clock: 10h08m46s
